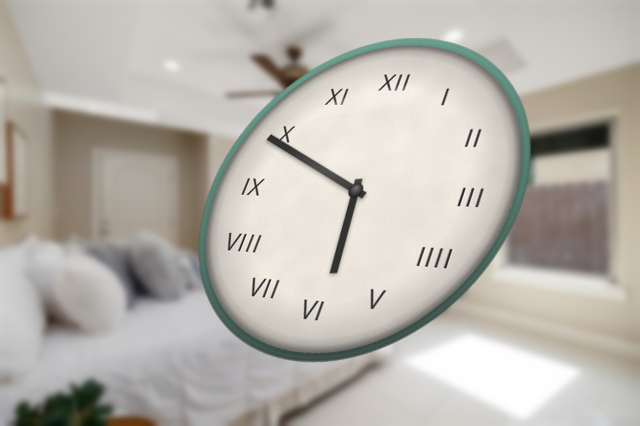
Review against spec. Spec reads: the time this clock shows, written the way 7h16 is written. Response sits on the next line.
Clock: 5h49
